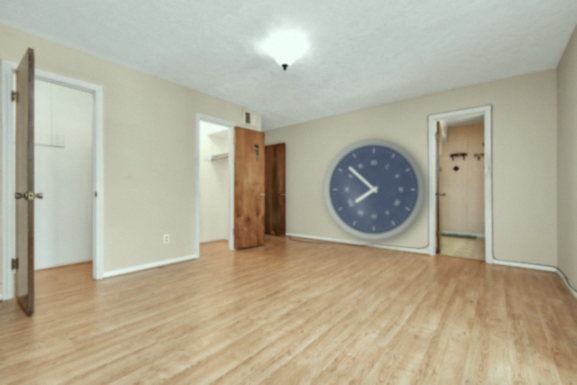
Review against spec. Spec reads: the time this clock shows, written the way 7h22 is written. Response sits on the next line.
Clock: 7h52
